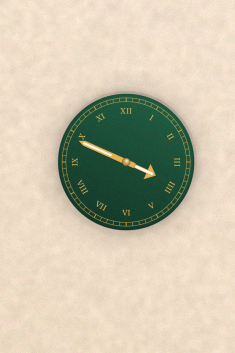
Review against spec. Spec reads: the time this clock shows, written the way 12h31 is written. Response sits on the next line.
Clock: 3h49
